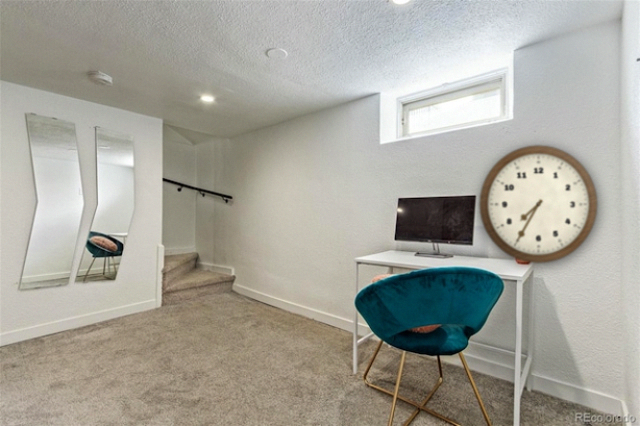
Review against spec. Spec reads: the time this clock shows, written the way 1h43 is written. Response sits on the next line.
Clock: 7h35
